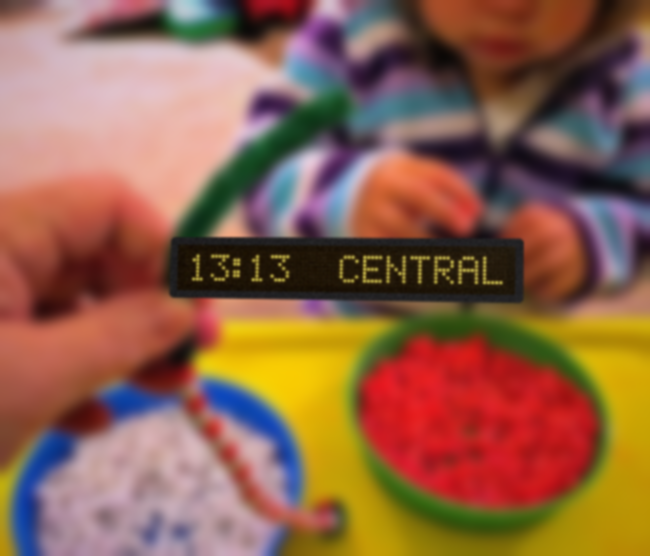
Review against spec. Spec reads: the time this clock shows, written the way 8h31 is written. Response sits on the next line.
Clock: 13h13
